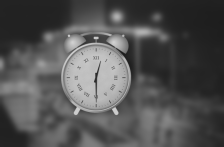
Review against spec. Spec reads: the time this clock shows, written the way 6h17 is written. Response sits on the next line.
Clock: 12h30
